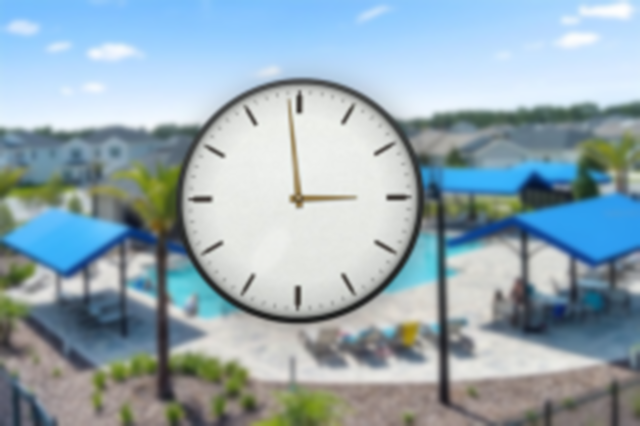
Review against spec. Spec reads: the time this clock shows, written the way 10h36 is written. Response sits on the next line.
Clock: 2h59
